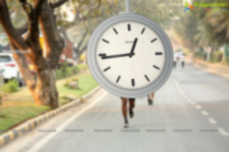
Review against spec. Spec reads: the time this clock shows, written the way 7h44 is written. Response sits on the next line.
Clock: 12h44
